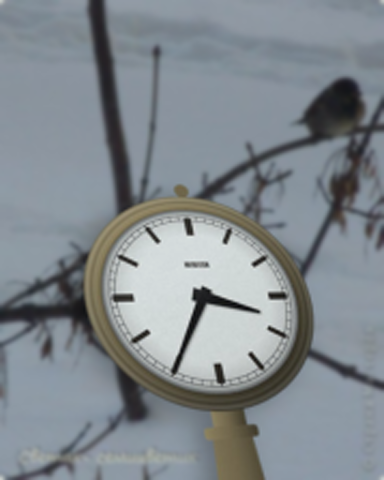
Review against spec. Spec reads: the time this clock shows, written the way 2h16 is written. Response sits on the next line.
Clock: 3h35
